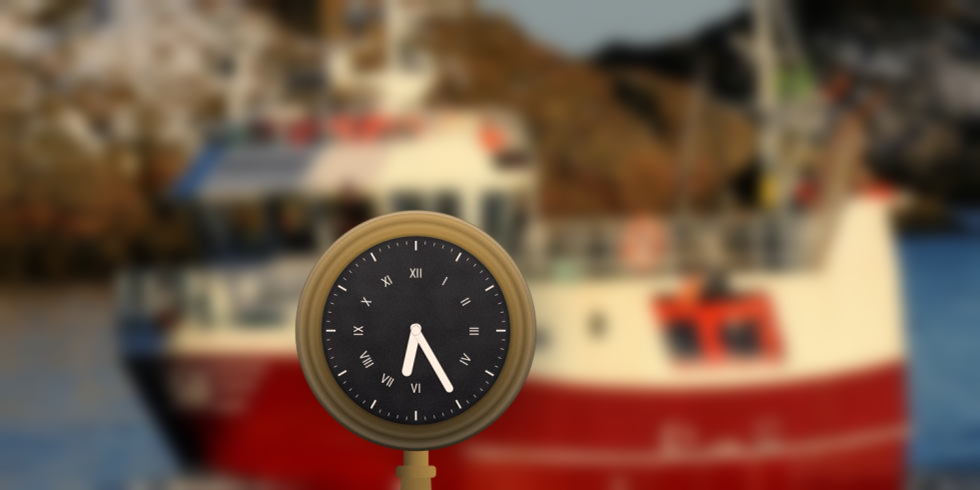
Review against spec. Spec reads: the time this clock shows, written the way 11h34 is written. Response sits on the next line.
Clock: 6h25
